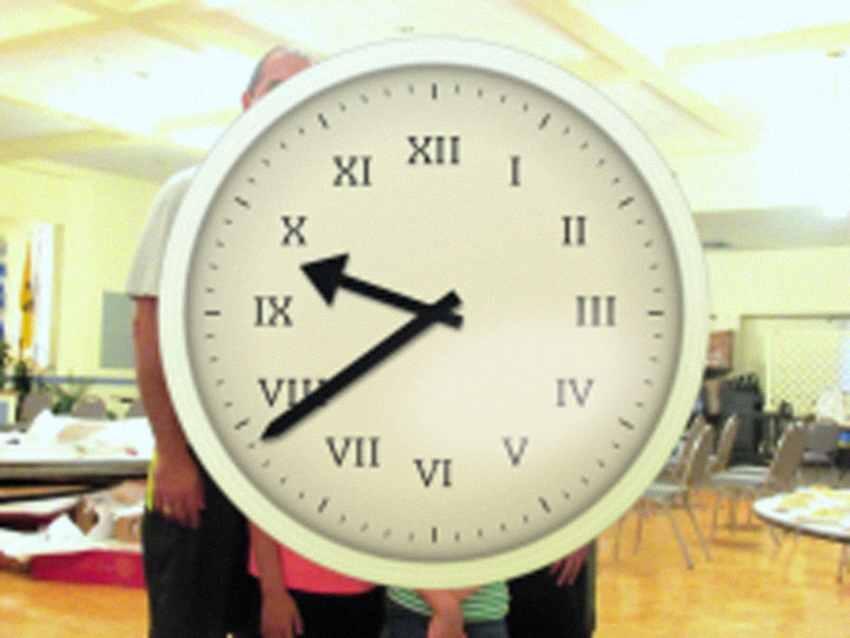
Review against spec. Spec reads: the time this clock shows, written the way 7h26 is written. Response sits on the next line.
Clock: 9h39
